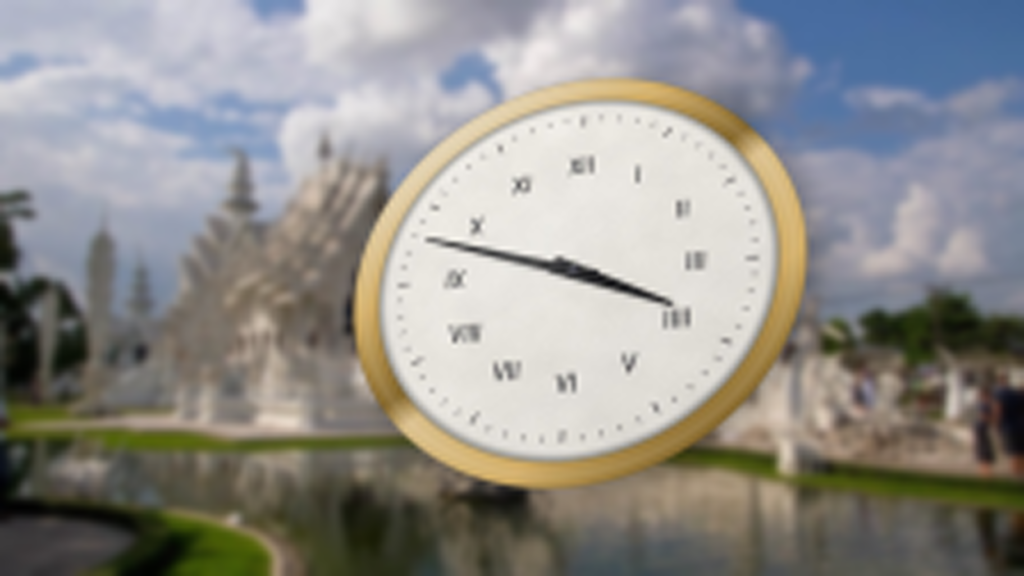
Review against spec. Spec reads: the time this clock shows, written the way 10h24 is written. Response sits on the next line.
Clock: 3h48
